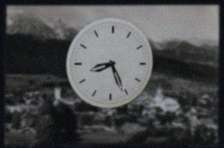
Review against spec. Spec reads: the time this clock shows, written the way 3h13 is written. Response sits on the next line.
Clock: 8h26
